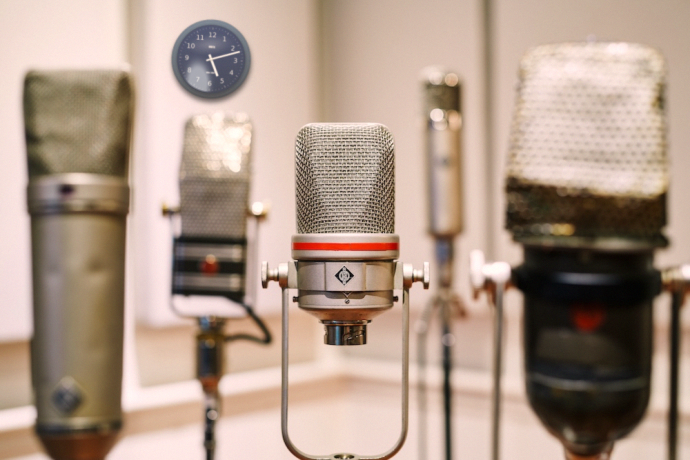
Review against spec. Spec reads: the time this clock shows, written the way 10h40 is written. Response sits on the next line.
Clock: 5h12
